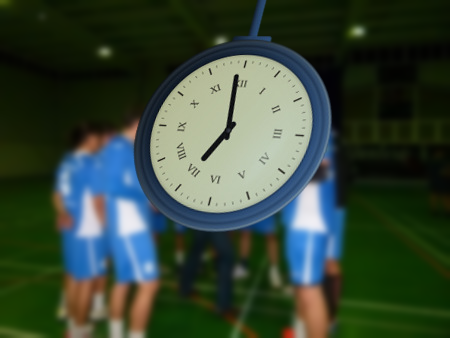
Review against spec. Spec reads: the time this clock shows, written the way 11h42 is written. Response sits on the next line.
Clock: 6h59
